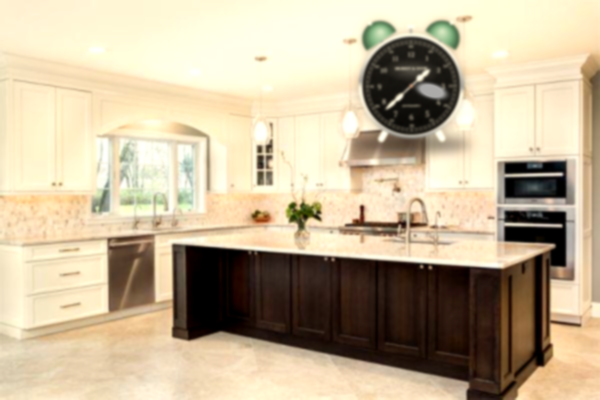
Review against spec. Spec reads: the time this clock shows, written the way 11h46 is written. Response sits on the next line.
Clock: 1h38
